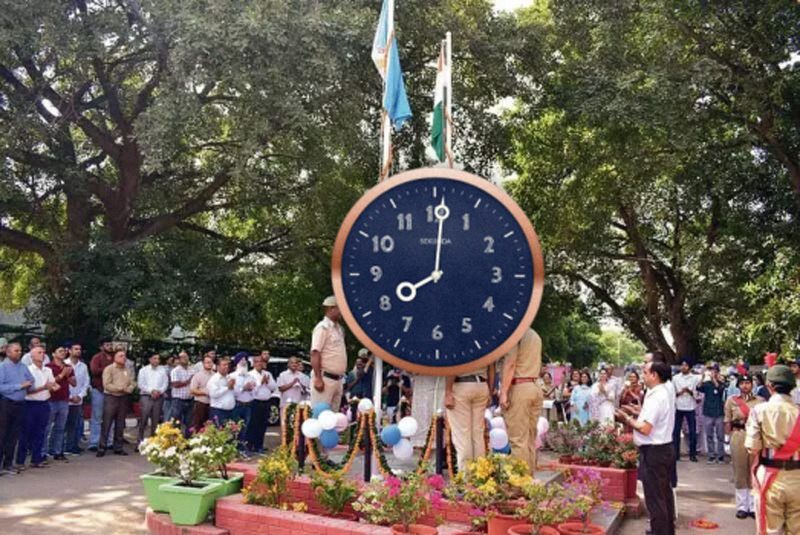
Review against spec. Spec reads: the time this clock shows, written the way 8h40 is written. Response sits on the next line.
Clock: 8h01
